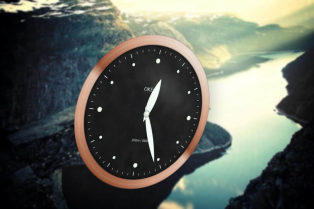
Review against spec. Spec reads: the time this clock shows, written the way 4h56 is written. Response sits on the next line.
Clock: 12h26
